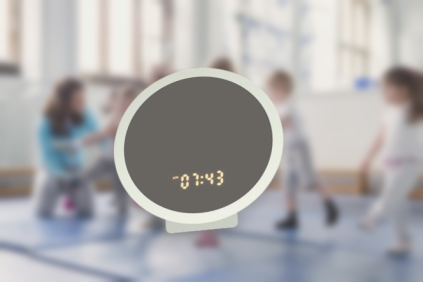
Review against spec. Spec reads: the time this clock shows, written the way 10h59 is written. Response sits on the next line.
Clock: 7h43
